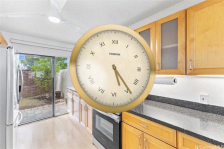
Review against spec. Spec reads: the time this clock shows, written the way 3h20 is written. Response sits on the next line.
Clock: 5h24
